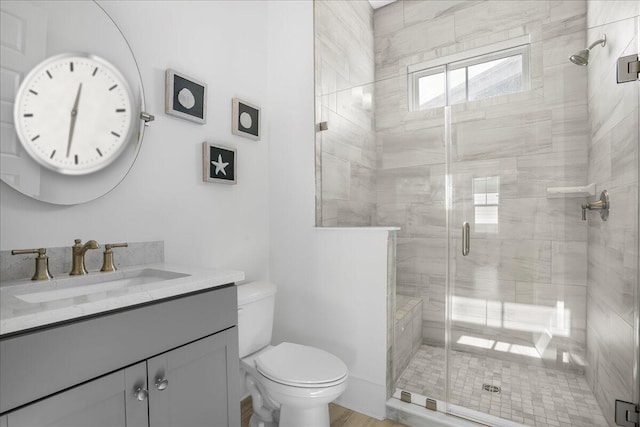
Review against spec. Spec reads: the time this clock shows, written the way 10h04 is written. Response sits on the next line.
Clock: 12h32
